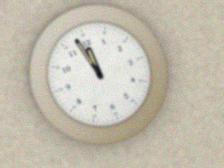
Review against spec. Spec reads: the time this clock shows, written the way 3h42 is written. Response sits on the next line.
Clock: 11h58
